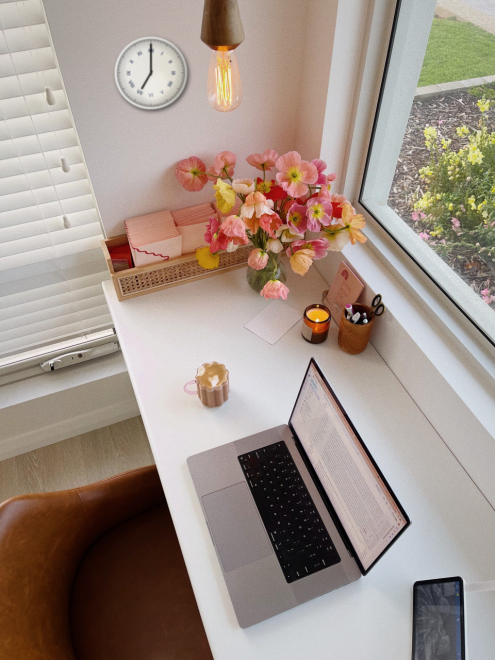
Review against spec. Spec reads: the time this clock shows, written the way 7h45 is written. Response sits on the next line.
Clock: 7h00
